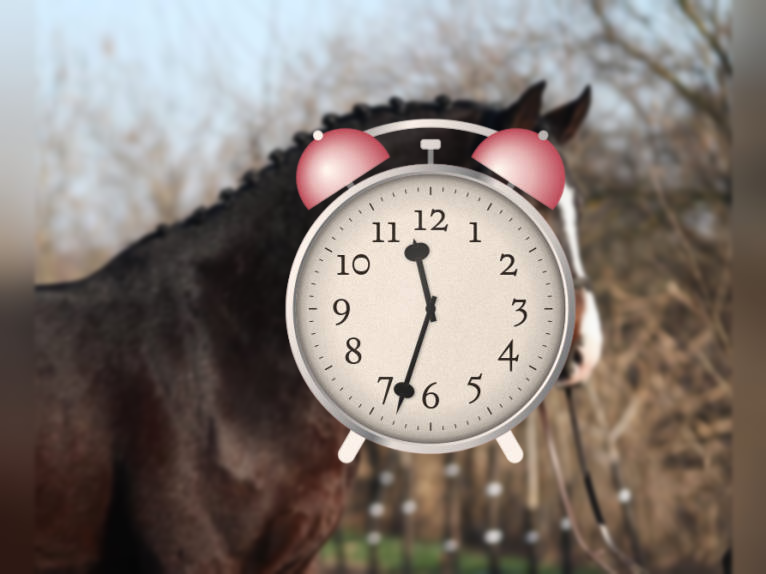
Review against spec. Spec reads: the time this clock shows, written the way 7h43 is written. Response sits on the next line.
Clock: 11h33
